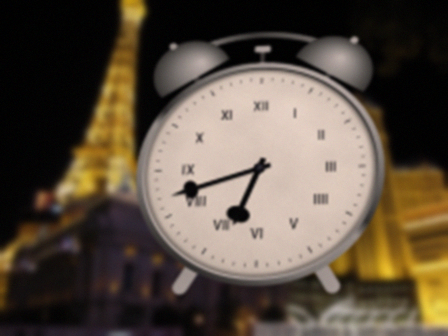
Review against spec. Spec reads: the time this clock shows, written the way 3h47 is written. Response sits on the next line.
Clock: 6h42
